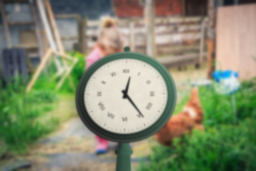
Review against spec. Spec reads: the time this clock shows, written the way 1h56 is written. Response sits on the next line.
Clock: 12h24
